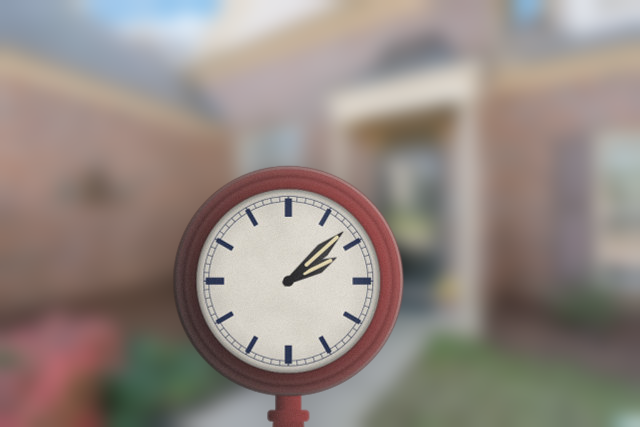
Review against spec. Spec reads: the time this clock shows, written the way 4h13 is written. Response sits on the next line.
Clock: 2h08
